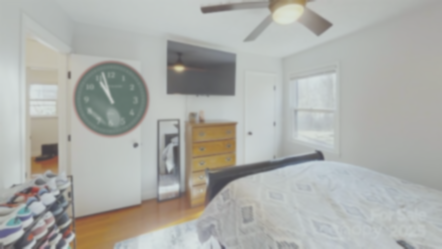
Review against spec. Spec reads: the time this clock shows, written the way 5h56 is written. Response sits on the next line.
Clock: 10h57
